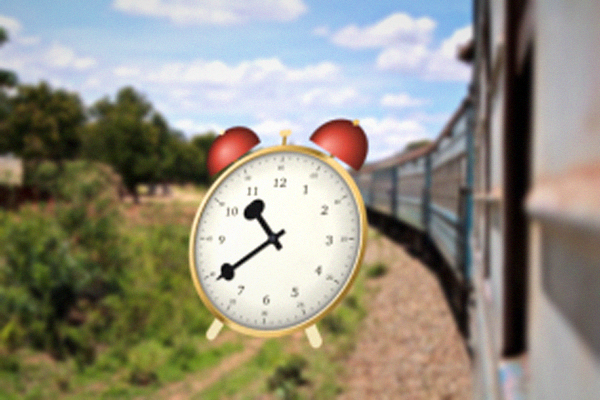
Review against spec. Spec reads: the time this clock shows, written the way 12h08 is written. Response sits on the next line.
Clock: 10h39
